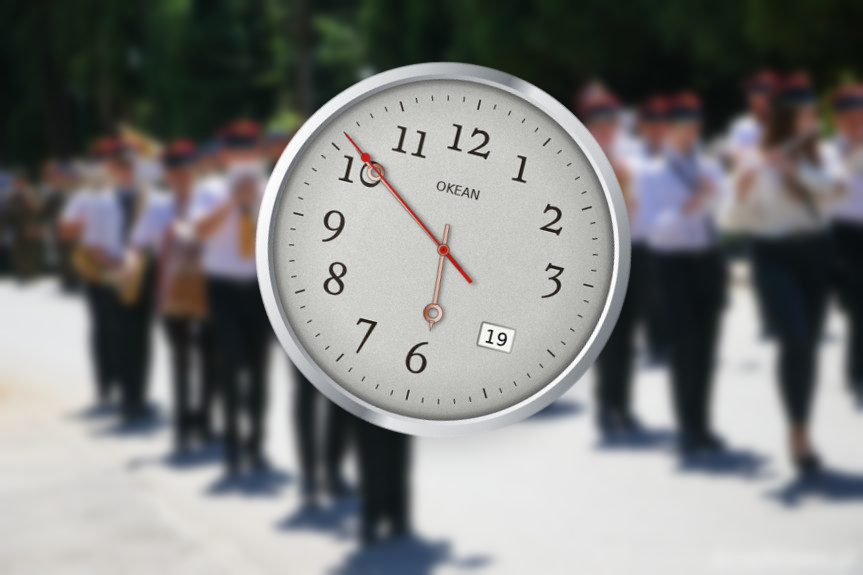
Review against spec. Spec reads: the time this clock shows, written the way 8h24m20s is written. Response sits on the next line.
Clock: 5h50m51s
